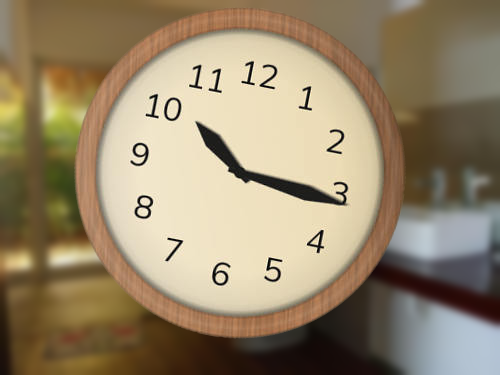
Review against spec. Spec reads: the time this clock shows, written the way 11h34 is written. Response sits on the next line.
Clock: 10h16
